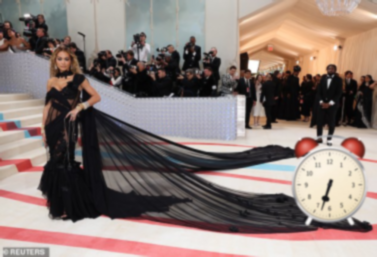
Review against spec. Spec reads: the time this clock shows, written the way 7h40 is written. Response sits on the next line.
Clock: 6h33
